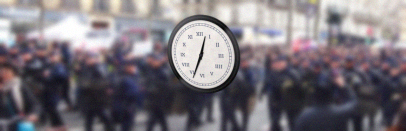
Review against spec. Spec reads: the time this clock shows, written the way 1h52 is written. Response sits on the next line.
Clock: 12h34
